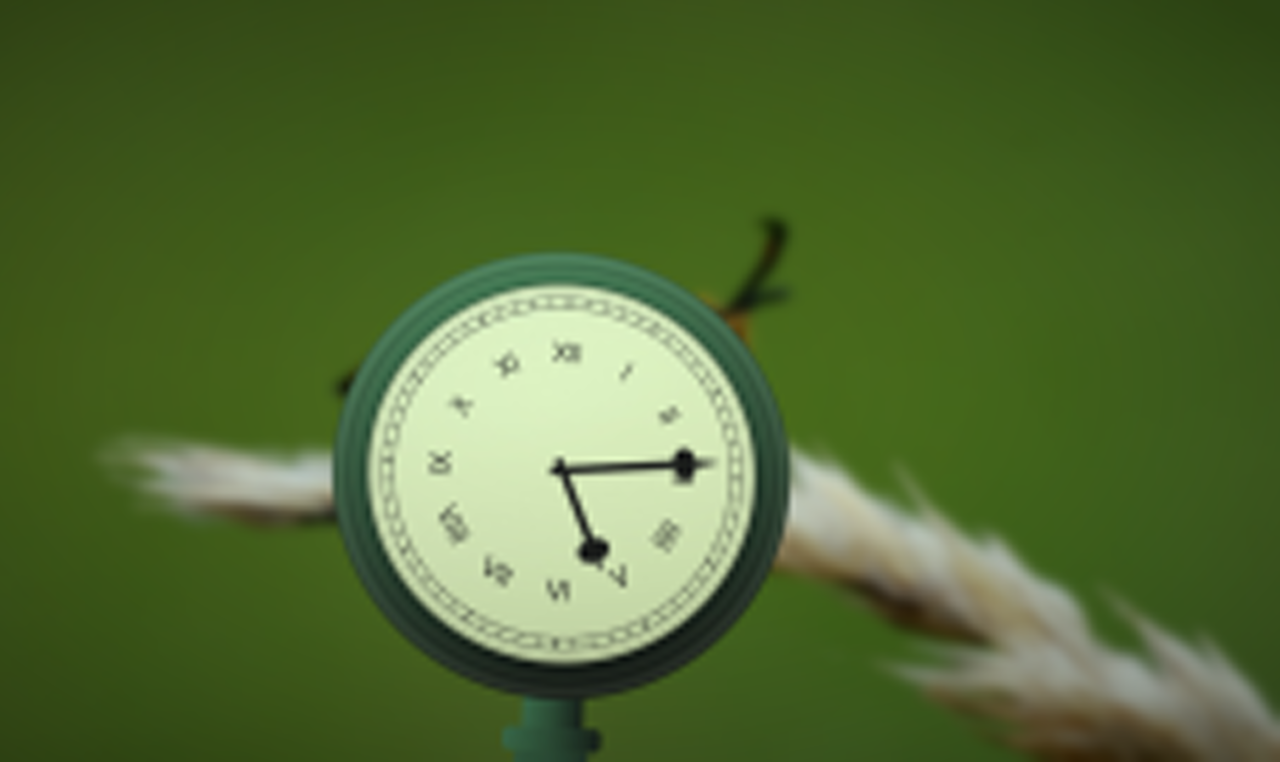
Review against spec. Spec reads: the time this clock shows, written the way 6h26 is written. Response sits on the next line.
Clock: 5h14
